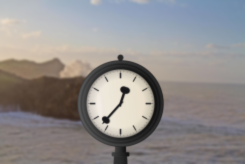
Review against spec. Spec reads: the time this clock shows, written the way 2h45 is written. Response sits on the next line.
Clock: 12h37
